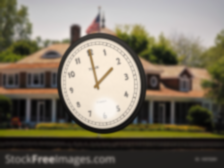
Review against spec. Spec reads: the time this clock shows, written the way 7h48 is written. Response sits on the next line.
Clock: 2h00
